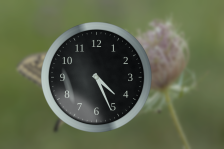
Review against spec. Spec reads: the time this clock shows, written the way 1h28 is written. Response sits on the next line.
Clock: 4h26
